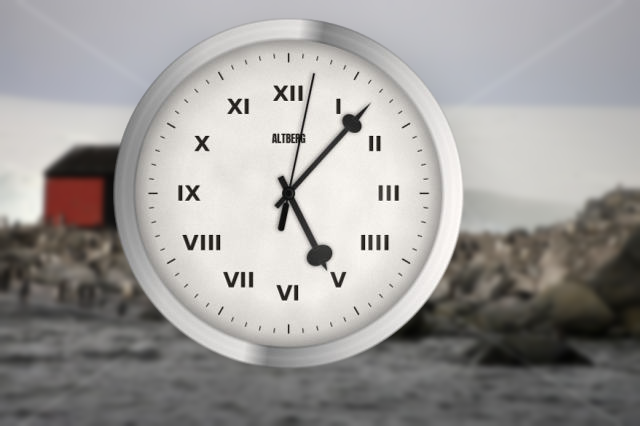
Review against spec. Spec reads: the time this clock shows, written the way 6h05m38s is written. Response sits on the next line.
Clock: 5h07m02s
